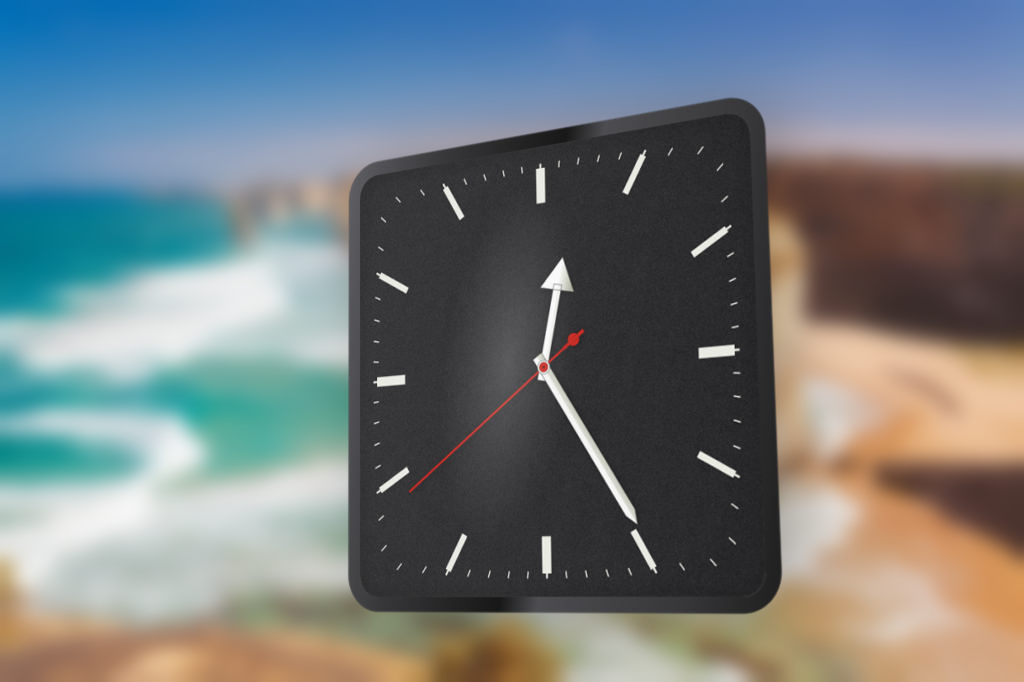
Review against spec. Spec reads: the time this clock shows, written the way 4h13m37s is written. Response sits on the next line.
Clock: 12h24m39s
